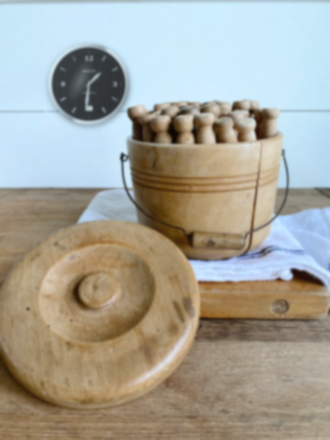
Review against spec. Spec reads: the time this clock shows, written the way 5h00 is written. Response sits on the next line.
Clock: 1h31
